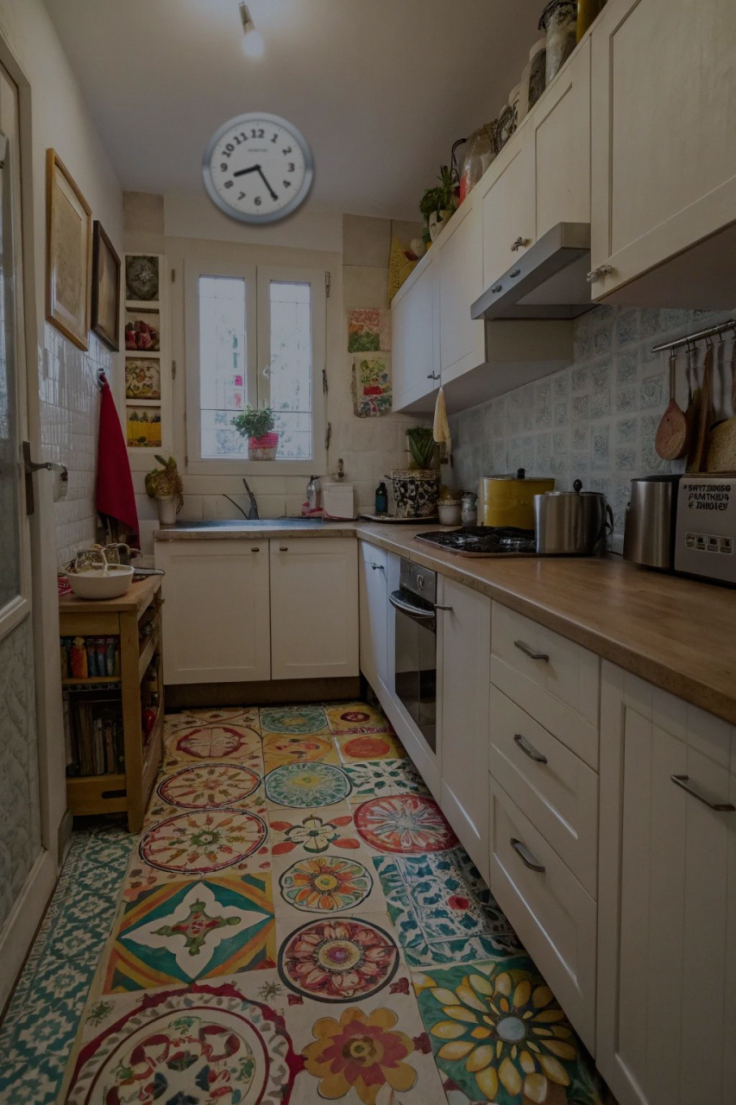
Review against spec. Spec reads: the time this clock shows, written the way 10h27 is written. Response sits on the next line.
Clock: 8h25
